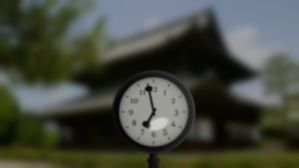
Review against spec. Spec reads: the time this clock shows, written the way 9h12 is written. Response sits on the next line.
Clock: 6h58
